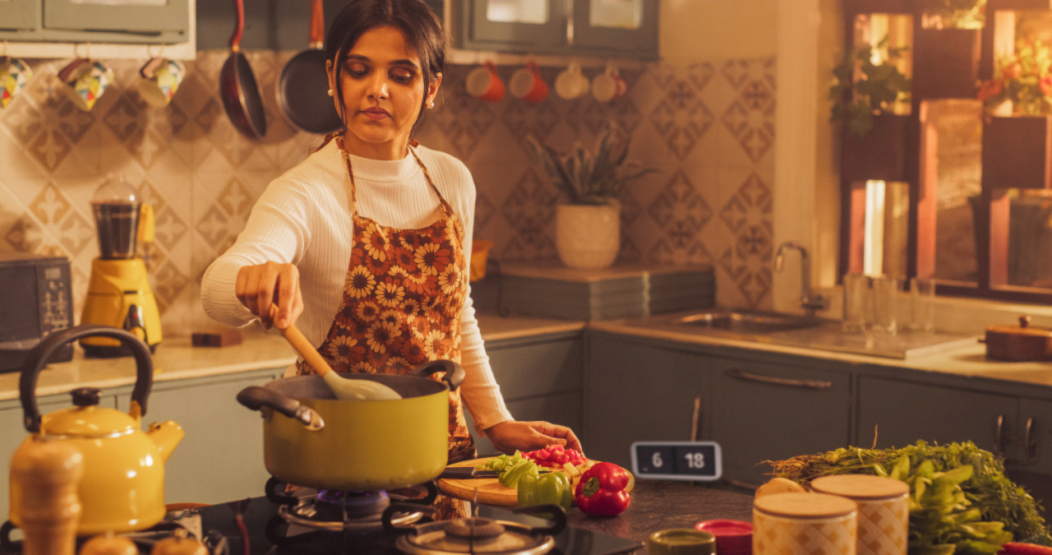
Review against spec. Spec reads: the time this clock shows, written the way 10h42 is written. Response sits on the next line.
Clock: 6h18
